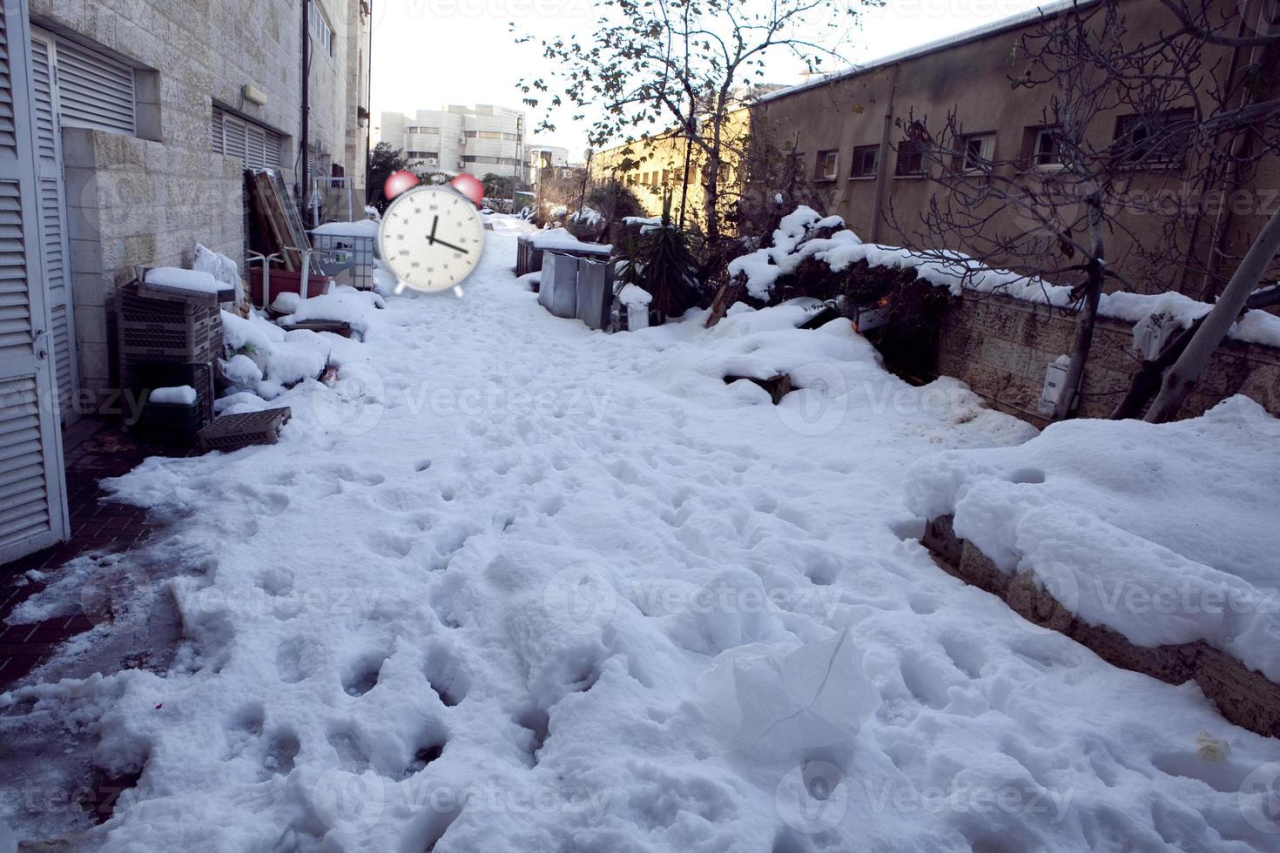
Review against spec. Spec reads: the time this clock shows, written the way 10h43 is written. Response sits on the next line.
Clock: 12h18
